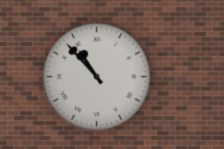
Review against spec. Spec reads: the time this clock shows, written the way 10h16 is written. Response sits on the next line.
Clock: 10h53
